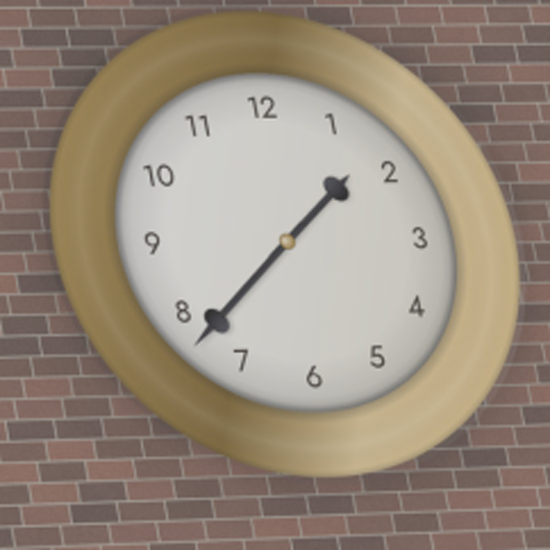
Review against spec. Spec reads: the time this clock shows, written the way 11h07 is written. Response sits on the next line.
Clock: 1h38
